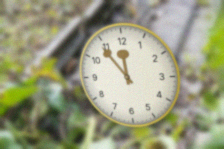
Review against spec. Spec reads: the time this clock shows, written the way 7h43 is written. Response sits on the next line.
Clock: 11h54
